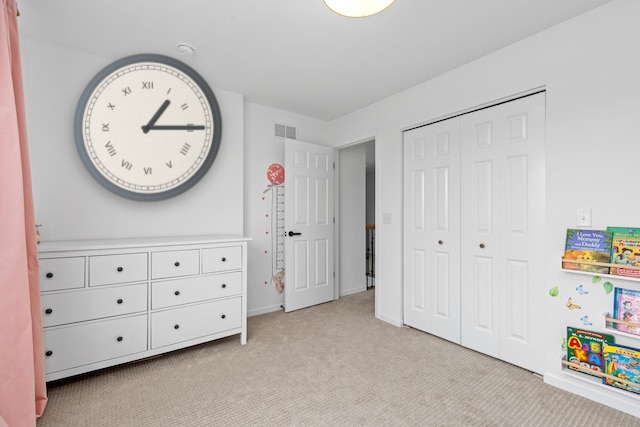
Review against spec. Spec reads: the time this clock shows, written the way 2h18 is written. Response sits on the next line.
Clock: 1h15
